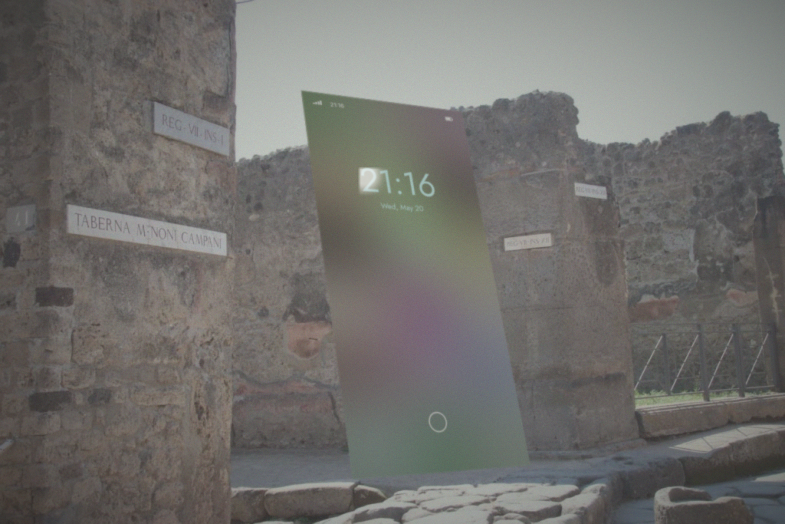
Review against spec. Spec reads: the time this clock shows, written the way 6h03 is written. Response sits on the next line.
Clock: 21h16
